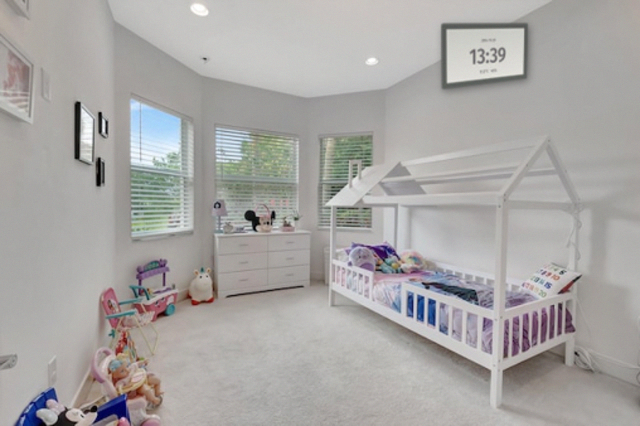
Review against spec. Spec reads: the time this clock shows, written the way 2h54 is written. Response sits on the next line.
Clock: 13h39
